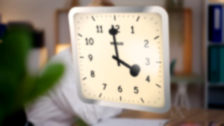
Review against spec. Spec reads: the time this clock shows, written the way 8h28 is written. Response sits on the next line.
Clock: 3h59
